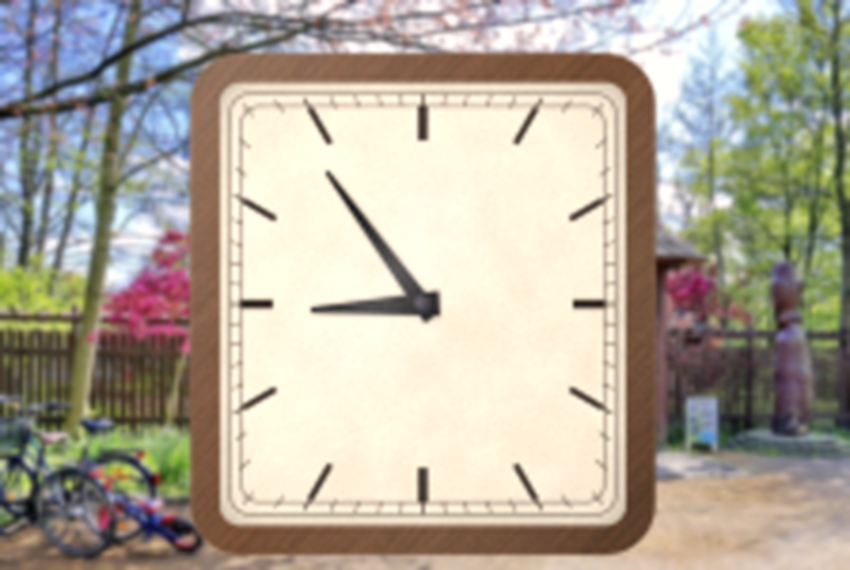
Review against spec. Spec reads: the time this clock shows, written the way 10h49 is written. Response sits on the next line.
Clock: 8h54
